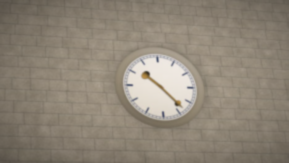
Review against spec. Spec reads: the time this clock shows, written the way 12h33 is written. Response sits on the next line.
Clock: 10h23
